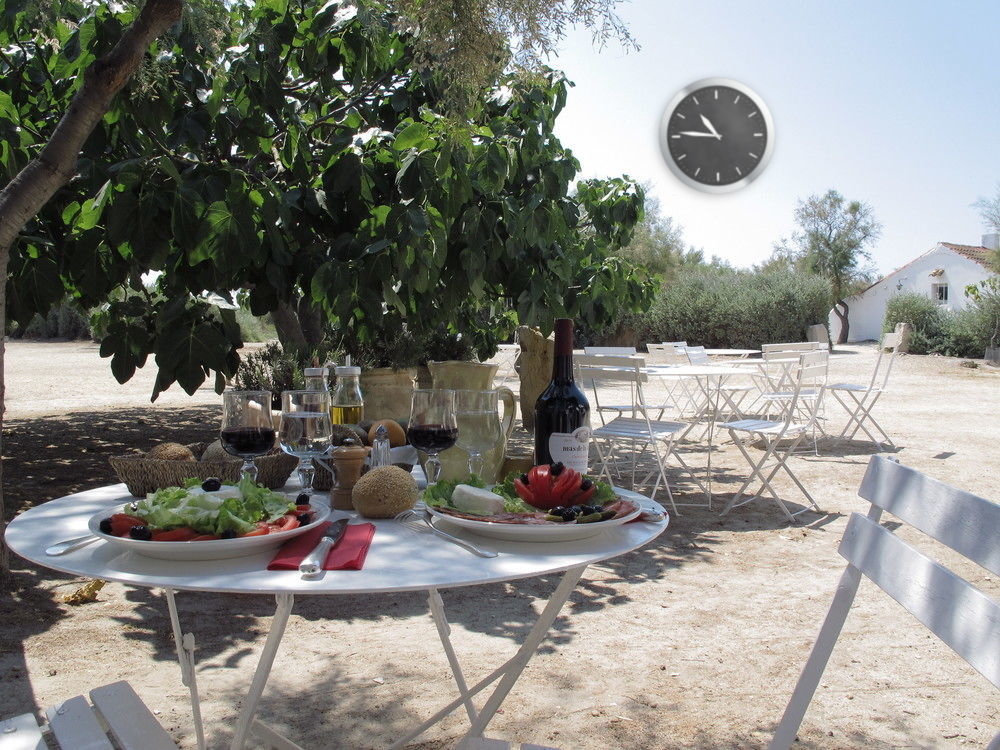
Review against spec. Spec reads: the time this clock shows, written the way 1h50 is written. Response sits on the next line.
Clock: 10h46
